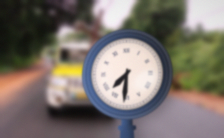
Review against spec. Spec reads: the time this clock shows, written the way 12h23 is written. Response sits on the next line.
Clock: 7h31
